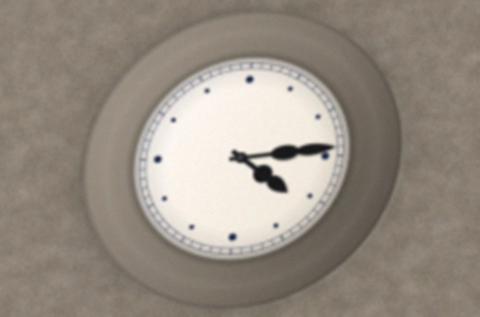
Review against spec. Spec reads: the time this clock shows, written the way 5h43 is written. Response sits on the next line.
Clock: 4h14
